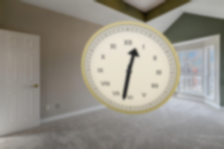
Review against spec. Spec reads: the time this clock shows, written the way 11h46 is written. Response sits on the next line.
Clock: 12h32
